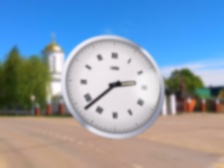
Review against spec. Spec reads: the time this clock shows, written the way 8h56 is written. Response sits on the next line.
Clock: 2h38
